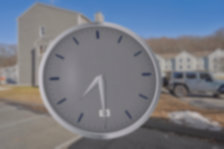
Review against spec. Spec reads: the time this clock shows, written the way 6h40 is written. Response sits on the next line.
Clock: 7h30
